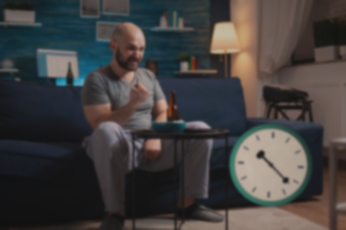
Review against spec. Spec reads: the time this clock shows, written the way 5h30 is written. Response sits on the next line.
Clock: 10h22
